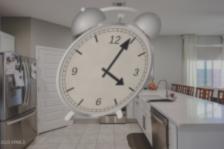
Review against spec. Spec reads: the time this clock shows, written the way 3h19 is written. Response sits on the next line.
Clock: 4h04
